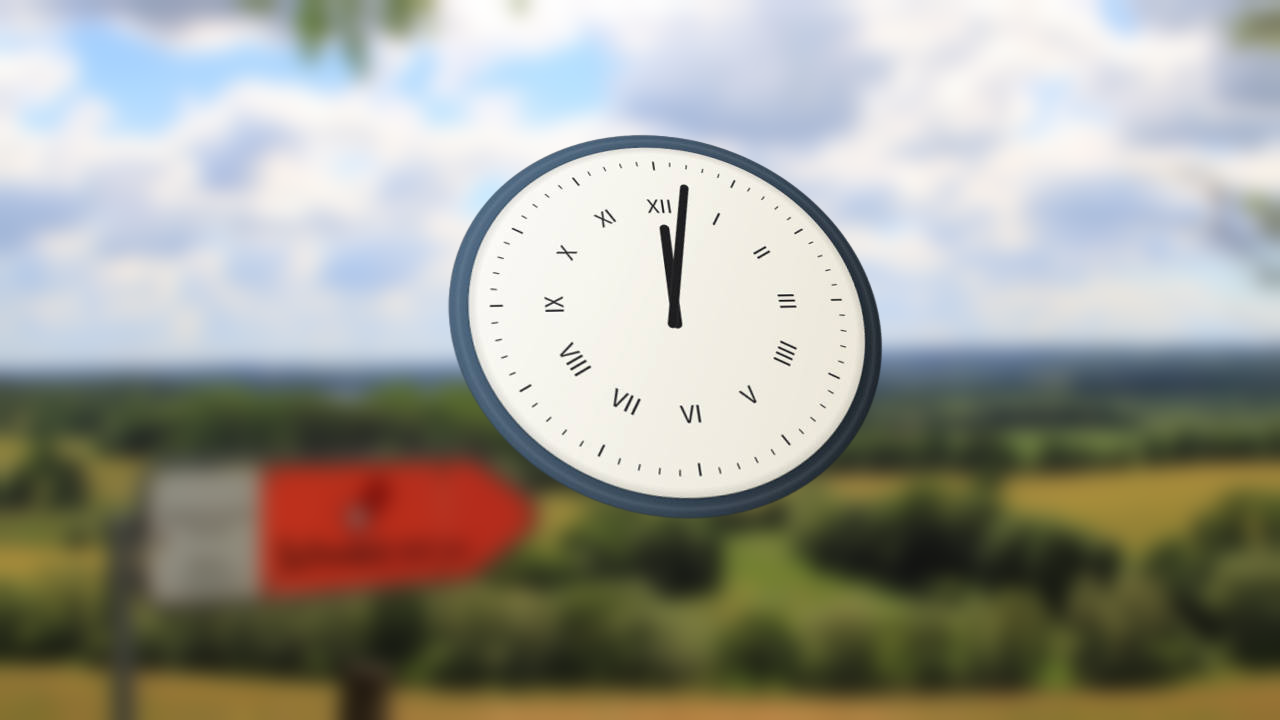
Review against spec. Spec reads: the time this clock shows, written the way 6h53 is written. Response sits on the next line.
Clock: 12h02
